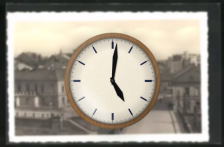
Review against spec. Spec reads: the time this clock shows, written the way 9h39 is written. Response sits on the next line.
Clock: 5h01
